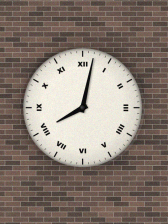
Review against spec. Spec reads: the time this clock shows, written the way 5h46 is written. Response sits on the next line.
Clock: 8h02
